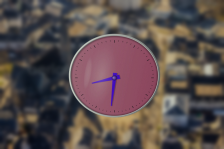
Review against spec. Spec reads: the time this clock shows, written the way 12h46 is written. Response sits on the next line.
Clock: 8h31
